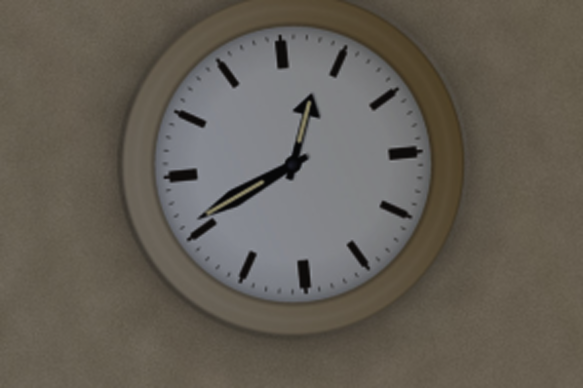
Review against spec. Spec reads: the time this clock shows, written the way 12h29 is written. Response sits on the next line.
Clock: 12h41
